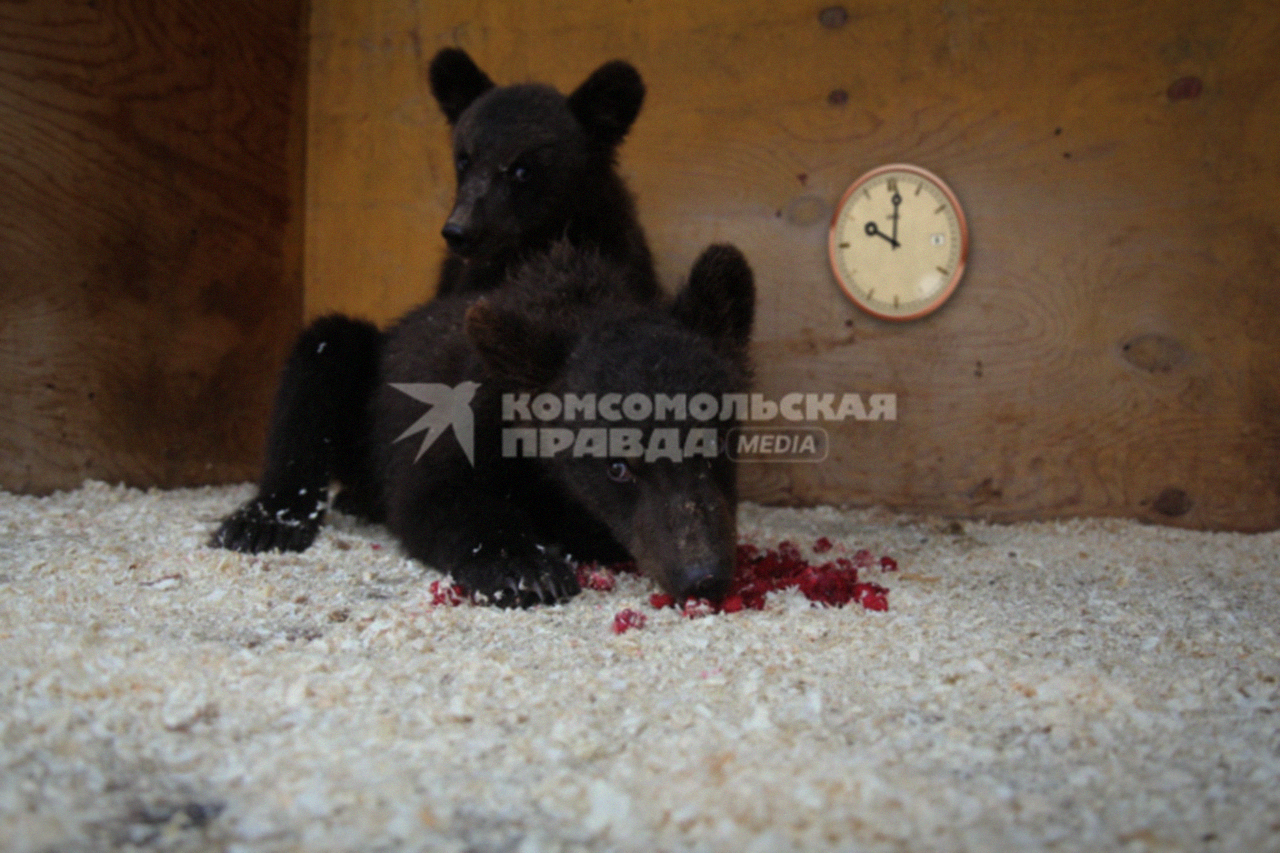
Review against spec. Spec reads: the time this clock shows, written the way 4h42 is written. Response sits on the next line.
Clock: 10h01
